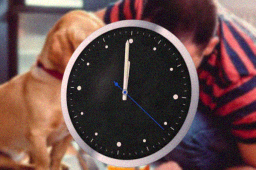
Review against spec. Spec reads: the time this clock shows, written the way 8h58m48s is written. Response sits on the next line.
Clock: 11h59m21s
